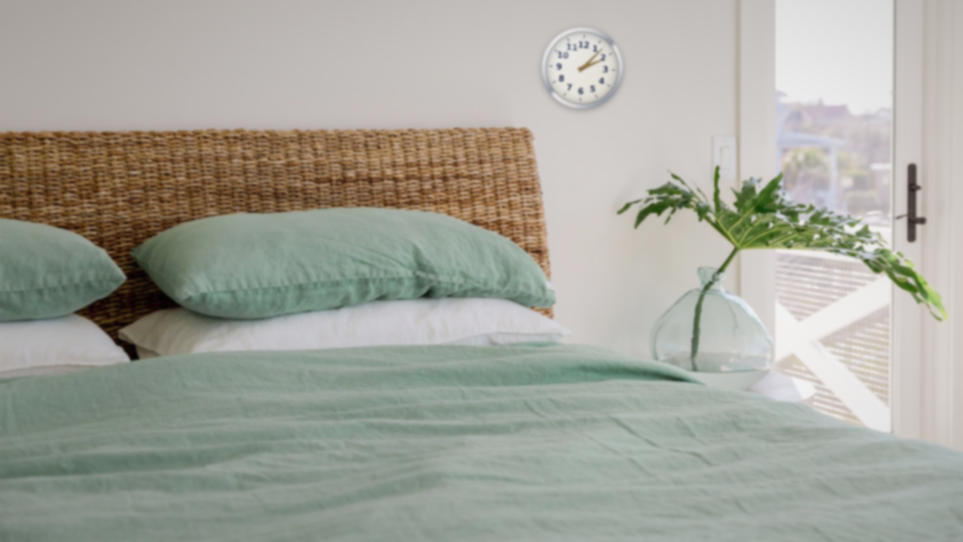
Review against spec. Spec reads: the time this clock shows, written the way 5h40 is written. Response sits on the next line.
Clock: 2h07
